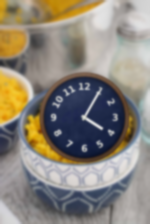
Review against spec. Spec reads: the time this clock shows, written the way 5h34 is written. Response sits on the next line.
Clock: 4h05
